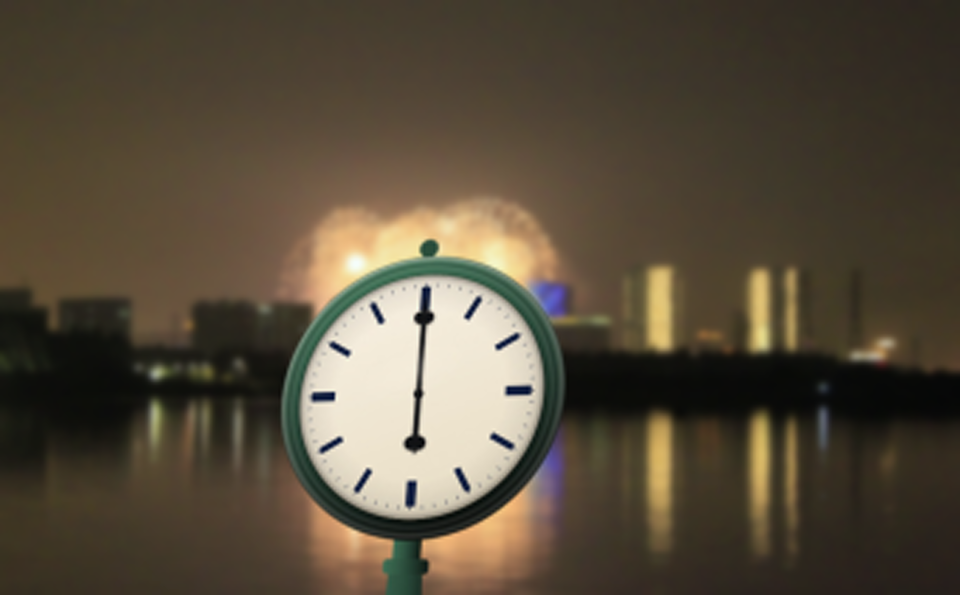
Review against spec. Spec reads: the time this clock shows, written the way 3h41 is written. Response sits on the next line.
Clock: 6h00
